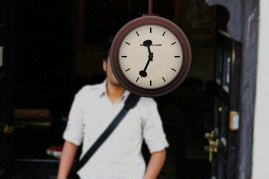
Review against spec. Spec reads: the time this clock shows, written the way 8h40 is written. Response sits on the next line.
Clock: 11h34
